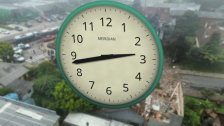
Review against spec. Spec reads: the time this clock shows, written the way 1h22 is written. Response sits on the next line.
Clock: 2h43
